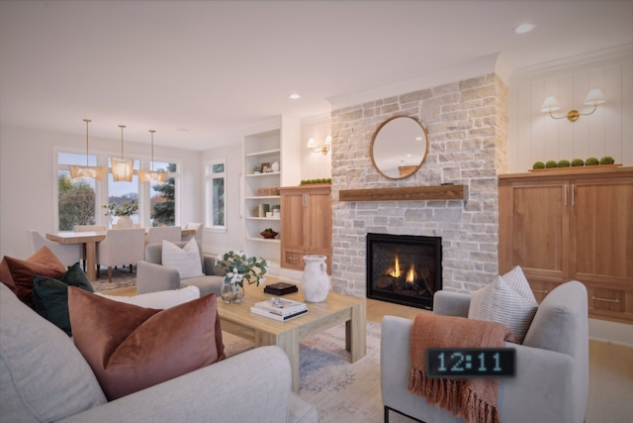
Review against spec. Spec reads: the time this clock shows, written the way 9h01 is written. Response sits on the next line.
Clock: 12h11
